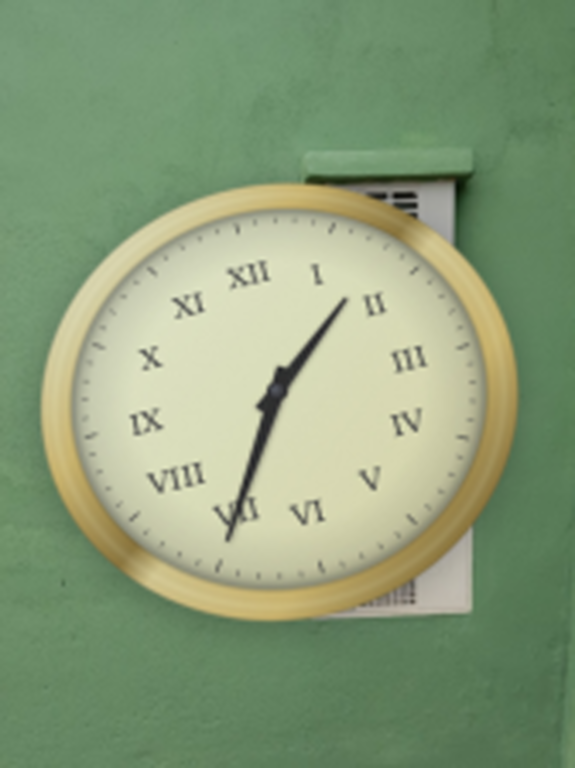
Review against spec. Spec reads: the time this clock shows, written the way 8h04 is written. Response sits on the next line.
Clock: 1h35
